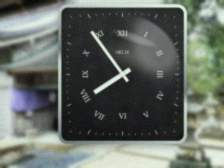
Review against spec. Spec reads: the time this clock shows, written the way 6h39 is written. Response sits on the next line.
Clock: 7h54
